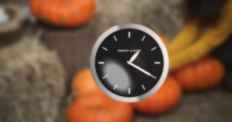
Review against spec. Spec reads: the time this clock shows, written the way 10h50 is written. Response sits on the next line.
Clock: 1h20
